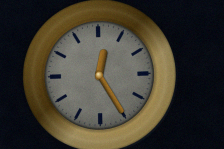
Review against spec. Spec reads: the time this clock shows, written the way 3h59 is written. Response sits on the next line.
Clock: 12h25
